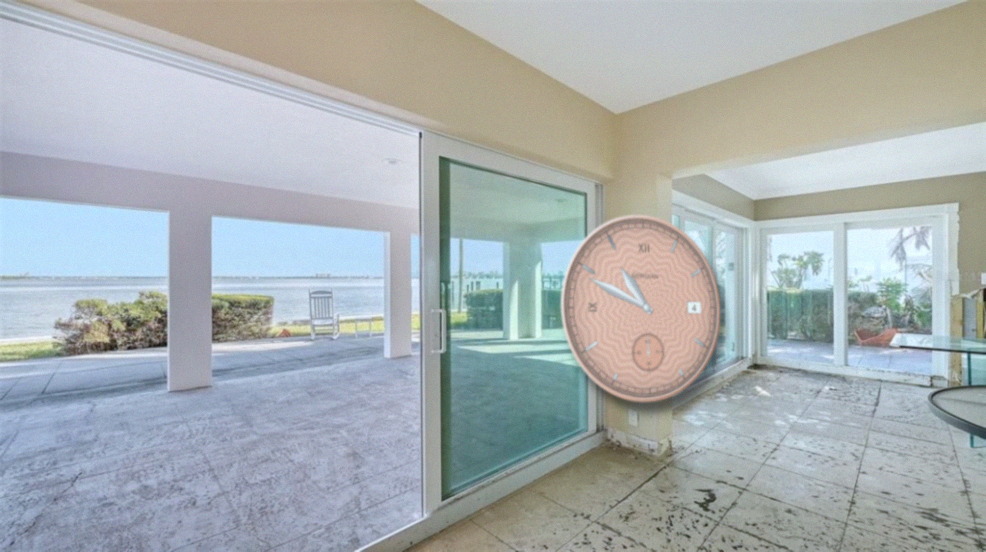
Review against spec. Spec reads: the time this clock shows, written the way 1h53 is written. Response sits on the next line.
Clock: 10h49
